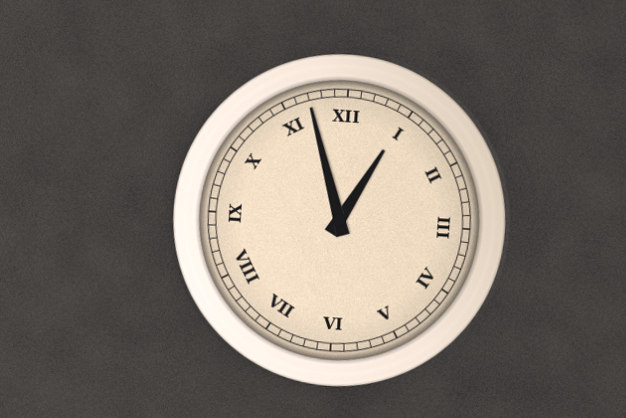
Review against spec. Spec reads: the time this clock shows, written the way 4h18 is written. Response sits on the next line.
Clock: 12h57
